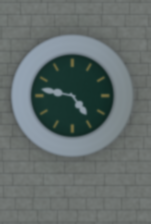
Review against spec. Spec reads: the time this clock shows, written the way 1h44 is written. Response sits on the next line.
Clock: 4h47
